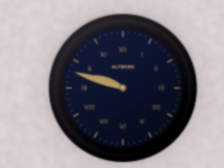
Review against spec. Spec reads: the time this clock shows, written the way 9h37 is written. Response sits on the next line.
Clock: 9h48
